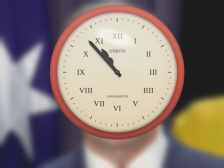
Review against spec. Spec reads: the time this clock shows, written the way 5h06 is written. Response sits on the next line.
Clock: 10h53
